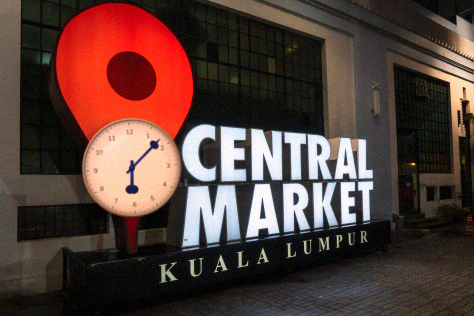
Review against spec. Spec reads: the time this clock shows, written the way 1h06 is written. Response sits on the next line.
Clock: 6h08
